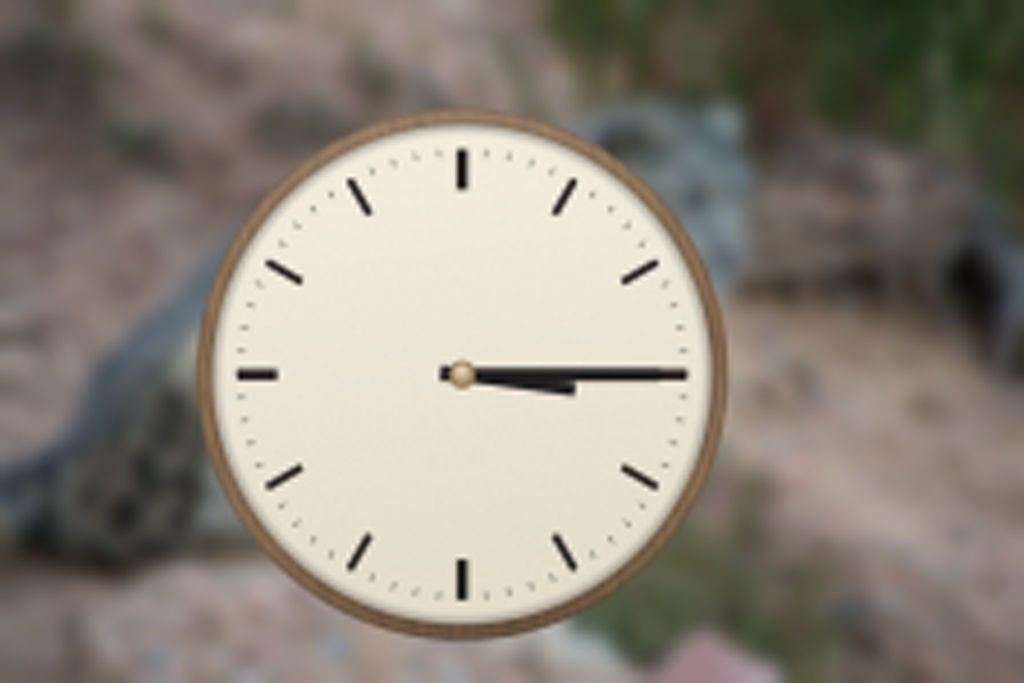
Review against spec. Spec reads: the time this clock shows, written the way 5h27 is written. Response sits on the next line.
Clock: 3h15
